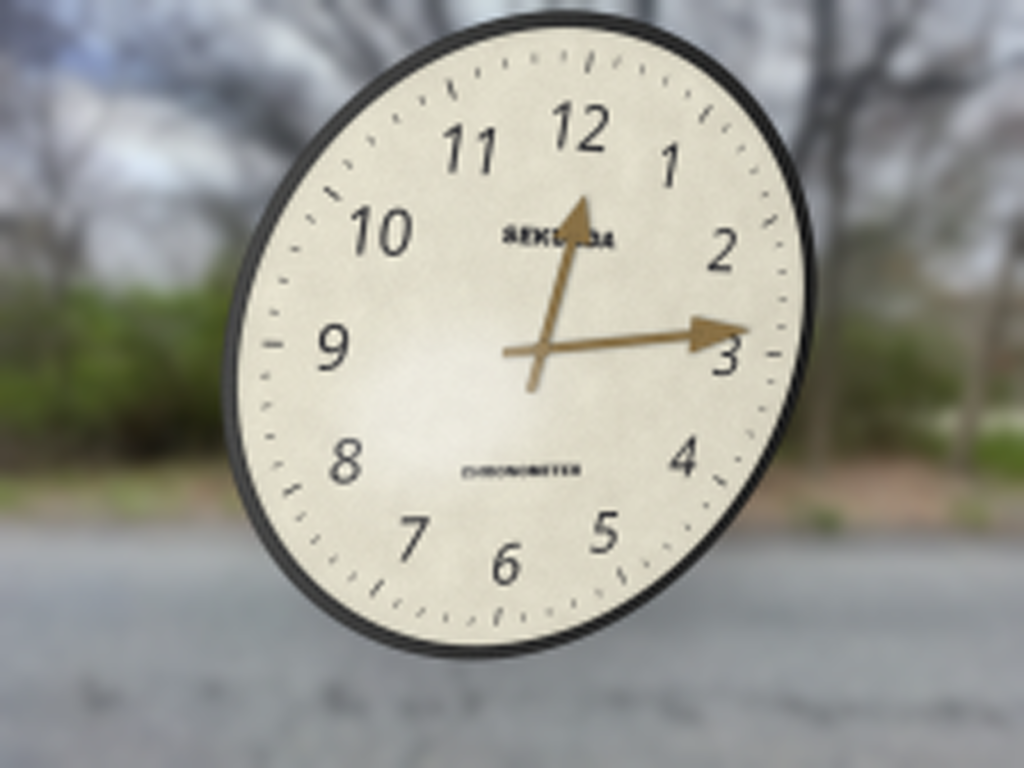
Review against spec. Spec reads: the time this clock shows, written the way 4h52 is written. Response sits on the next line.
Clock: 12h14
